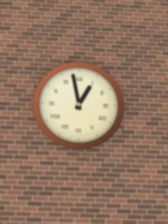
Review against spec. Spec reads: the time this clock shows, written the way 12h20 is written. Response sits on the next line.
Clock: 12h58
